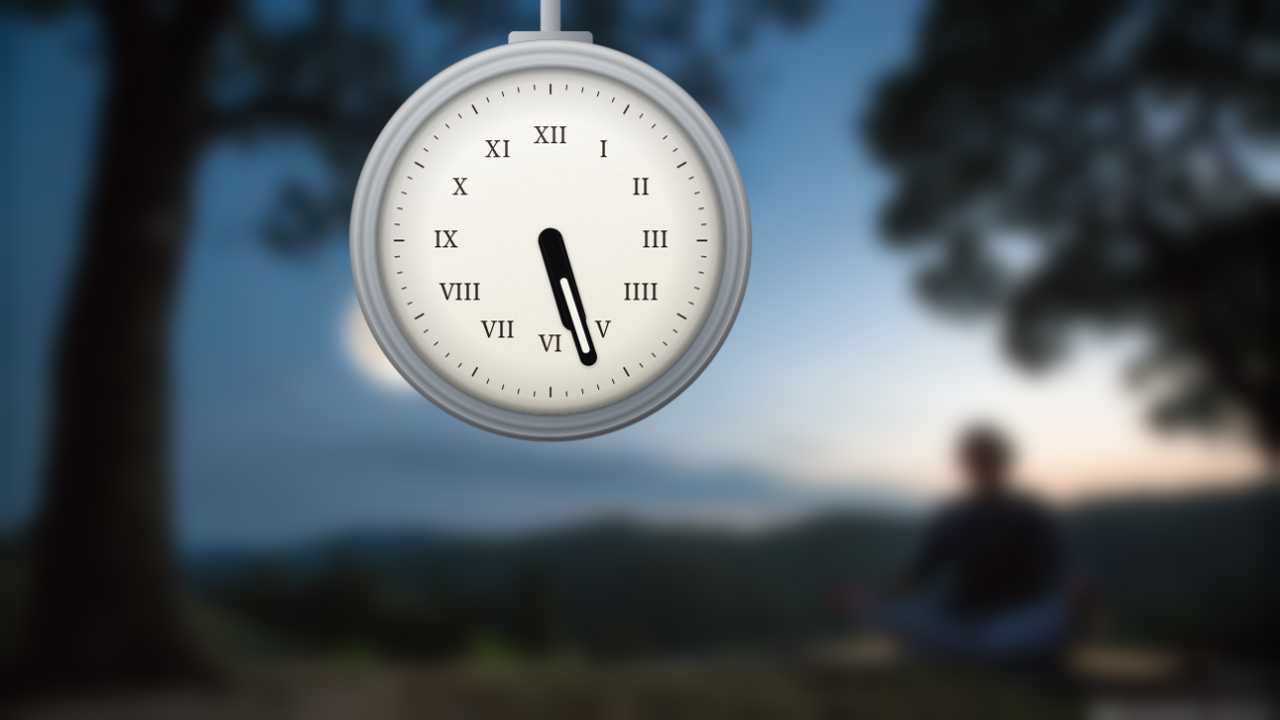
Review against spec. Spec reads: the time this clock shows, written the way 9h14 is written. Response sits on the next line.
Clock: 5h27
